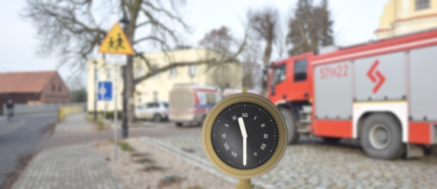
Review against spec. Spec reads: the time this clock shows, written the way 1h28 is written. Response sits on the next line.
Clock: 11h30
